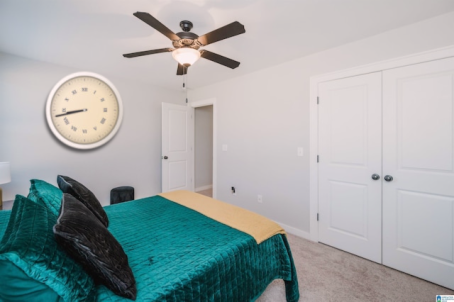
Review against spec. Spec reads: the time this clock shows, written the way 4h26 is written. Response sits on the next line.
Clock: 8h43
